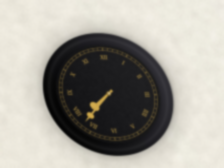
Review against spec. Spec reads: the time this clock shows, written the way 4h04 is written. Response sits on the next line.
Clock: 7h37
